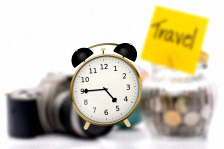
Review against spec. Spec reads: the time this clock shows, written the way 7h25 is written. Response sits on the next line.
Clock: 4h45
